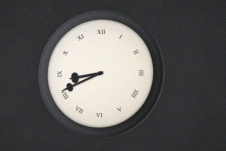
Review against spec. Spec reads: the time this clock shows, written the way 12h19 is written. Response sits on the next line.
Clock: 8h41
